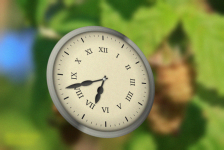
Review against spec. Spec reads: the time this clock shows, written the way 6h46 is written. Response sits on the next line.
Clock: 6h42
